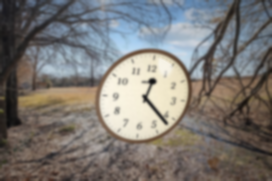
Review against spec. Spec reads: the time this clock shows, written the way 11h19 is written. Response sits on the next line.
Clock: 12h22
